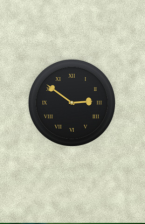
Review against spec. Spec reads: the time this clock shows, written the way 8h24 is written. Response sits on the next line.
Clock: 2h51
